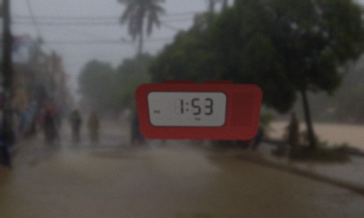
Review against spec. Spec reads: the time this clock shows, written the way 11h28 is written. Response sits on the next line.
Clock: 1h53
